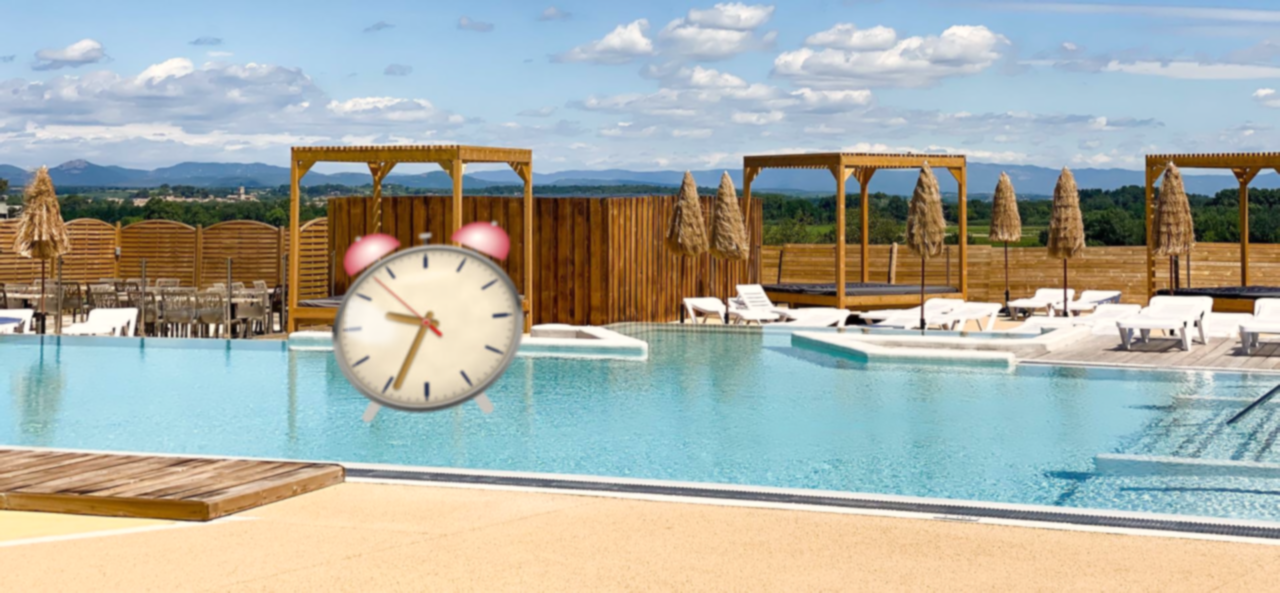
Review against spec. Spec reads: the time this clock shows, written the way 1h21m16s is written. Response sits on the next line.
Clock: 9h33m53s
